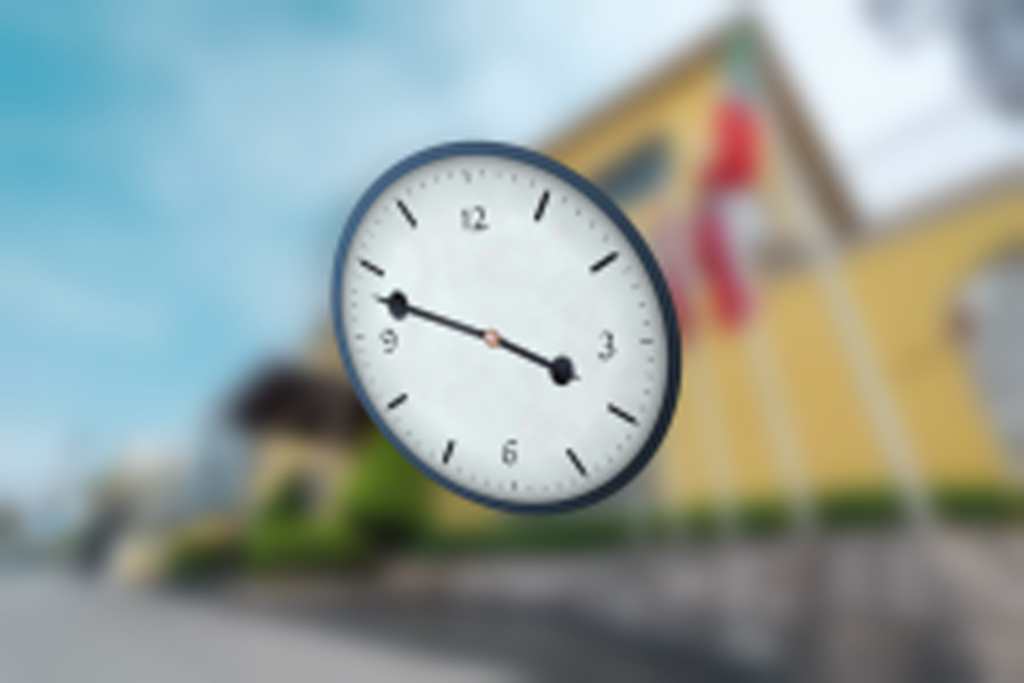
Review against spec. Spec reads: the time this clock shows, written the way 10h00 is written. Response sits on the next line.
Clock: 3h48
